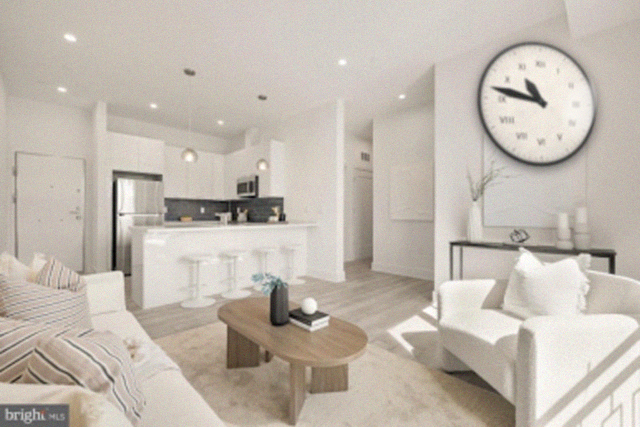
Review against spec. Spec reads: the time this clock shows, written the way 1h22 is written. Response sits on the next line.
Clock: 10h47
